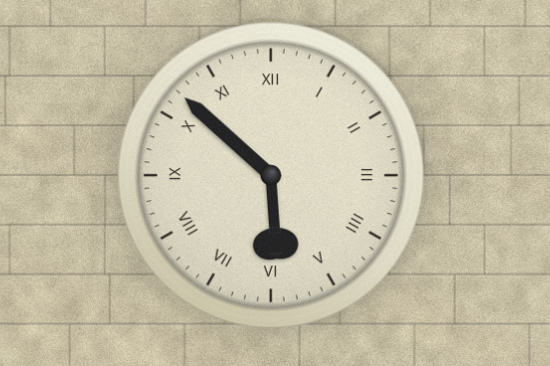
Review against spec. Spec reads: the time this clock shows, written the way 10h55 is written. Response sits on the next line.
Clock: 5h52
